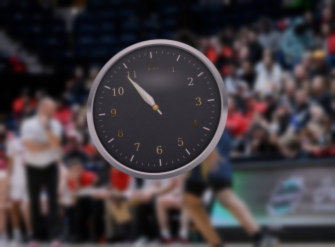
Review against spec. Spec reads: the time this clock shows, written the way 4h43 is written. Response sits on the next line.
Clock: 10h54
